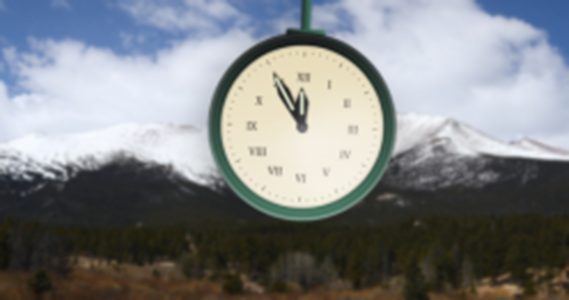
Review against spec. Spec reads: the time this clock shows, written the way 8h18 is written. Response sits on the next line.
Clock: 11h55
